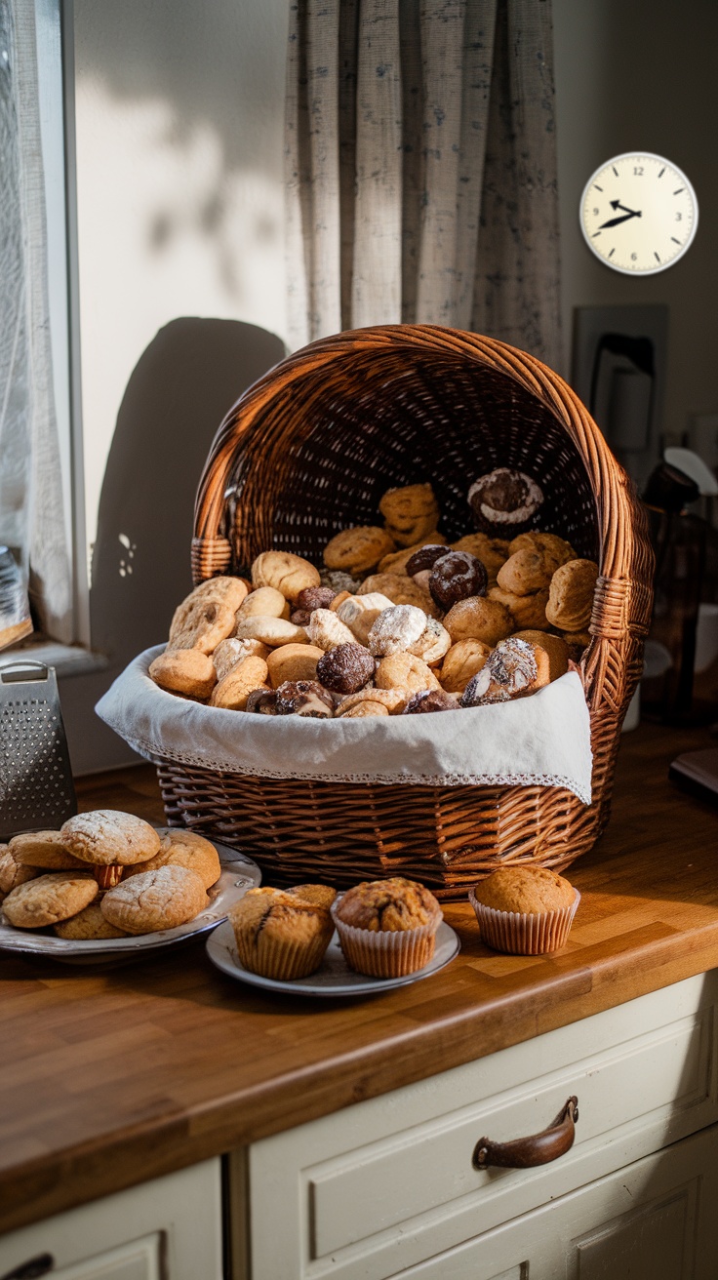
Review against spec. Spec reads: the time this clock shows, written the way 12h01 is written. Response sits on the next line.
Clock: 9h41
